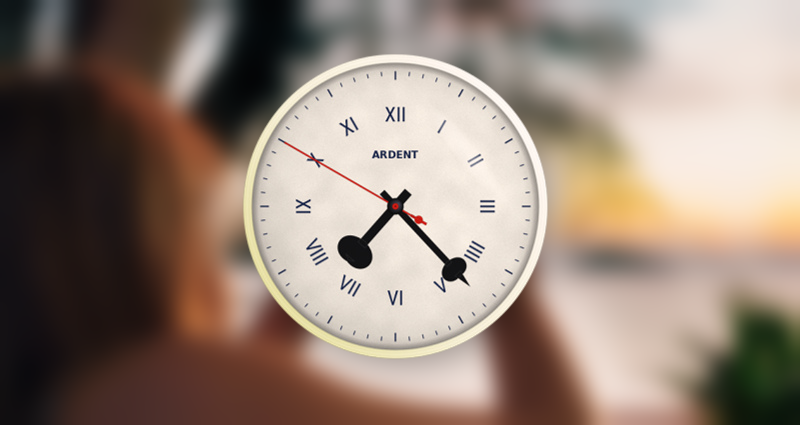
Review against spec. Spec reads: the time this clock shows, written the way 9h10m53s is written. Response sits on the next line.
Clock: 7h22m50s
